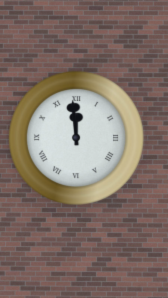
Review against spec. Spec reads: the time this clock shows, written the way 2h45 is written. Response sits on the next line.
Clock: 11h59
